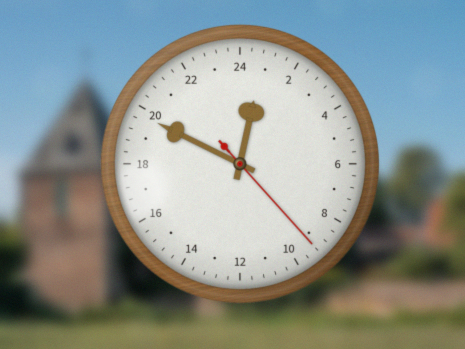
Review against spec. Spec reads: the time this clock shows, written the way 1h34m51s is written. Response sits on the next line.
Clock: 0h49m23s
